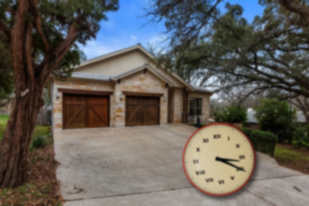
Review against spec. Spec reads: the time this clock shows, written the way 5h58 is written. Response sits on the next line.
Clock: 3h20
